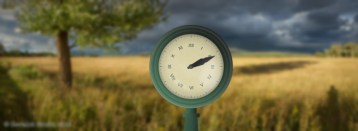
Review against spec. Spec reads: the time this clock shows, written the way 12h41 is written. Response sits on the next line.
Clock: 2h11
